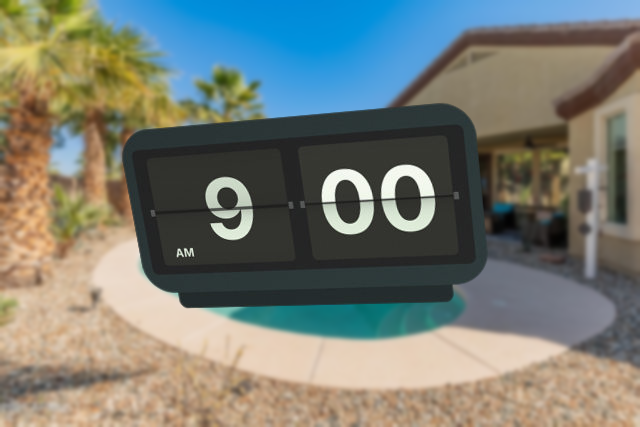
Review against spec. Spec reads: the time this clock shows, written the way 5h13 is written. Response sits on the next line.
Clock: 9h00
